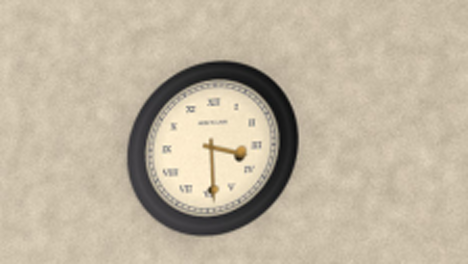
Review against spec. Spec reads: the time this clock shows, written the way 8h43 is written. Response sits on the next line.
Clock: 3h29
